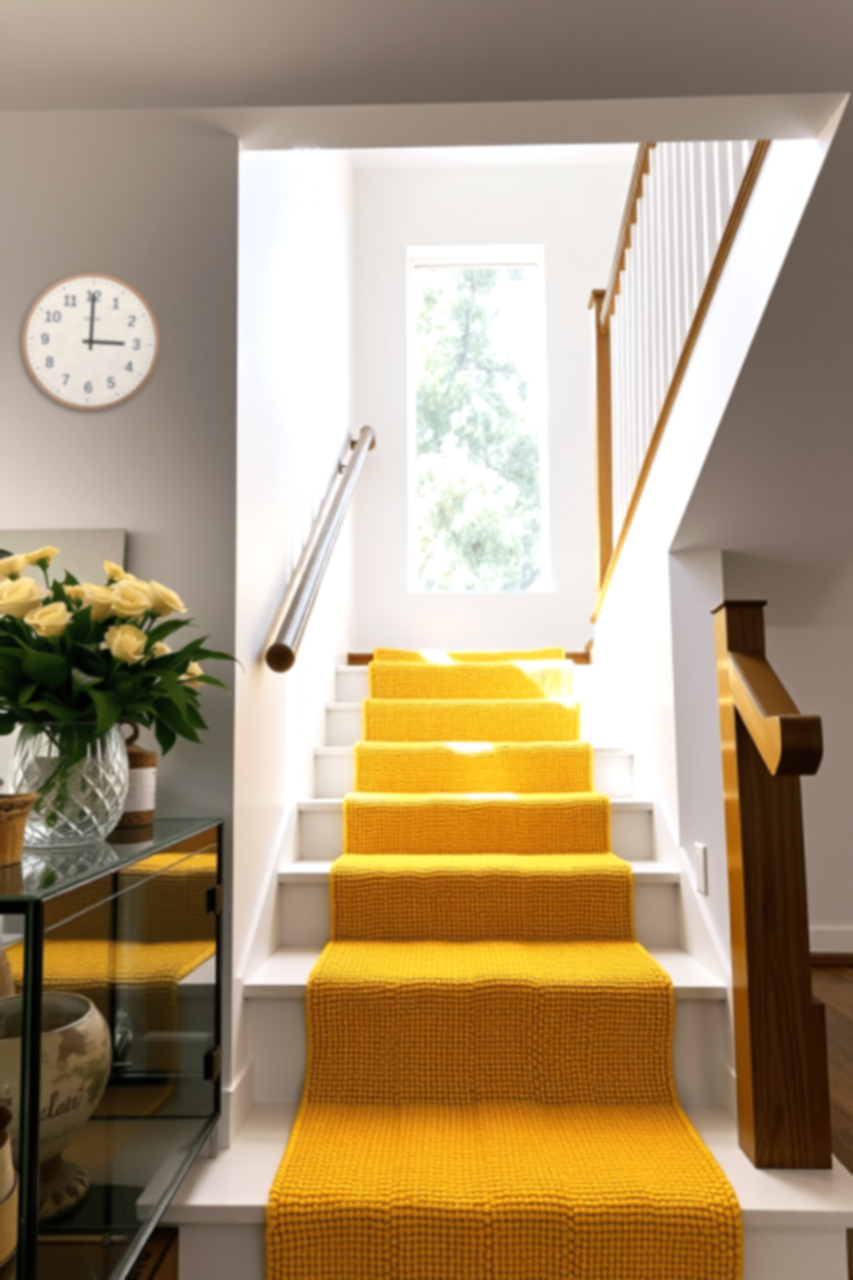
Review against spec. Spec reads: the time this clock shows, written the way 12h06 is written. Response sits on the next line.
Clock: 3h00
